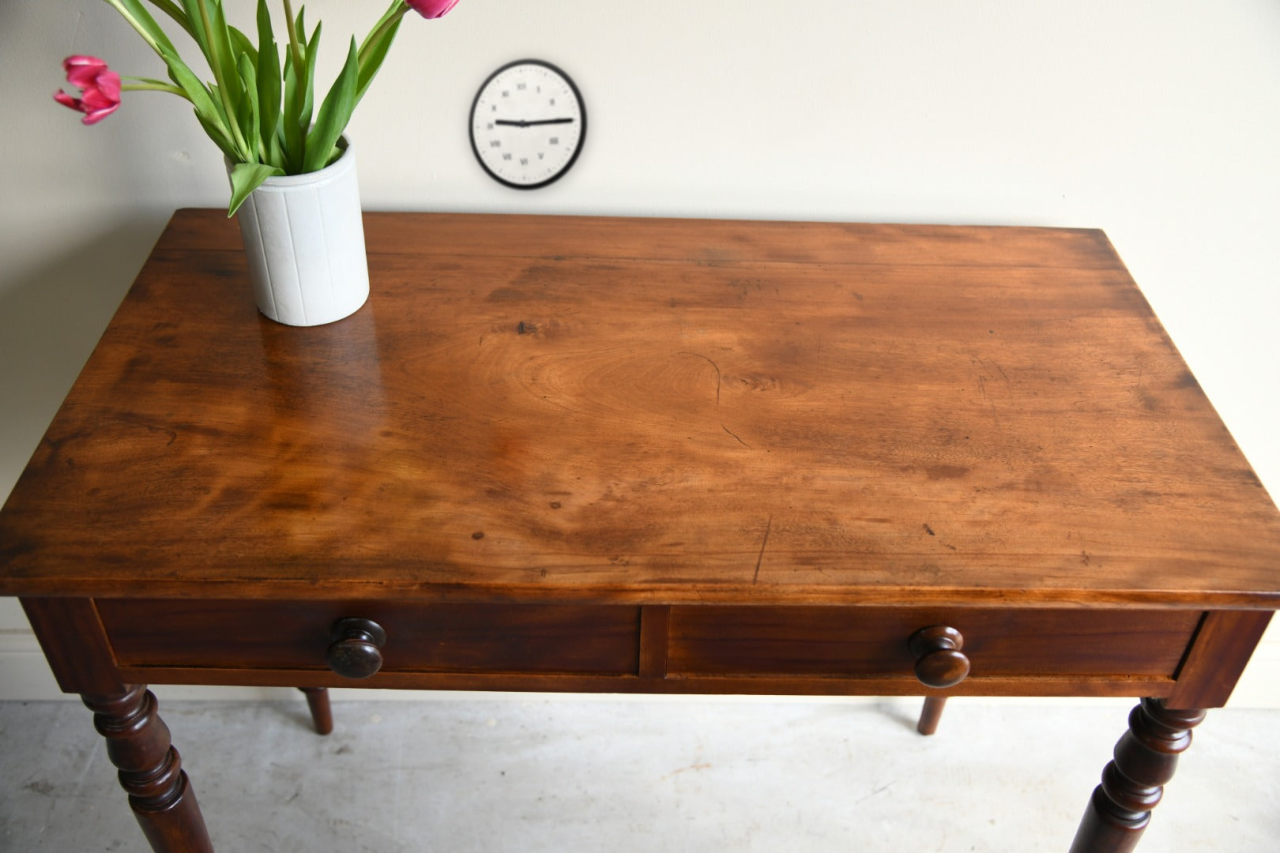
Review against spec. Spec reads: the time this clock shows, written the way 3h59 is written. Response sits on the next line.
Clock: 9h15
